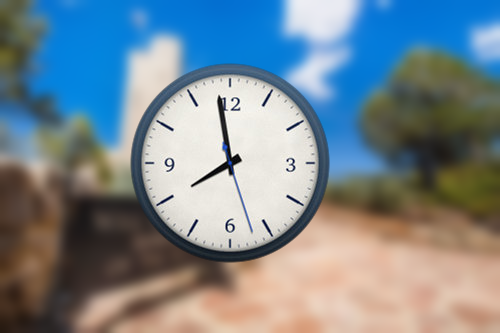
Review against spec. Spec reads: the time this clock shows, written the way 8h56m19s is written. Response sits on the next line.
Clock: 7h58m27s
